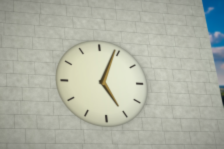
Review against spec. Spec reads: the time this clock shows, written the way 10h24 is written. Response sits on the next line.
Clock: 5h04
